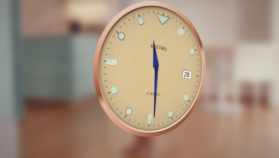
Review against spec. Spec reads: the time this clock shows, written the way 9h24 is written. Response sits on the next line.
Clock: 11h29
